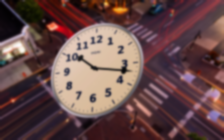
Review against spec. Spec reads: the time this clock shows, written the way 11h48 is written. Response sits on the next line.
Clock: 10h17
